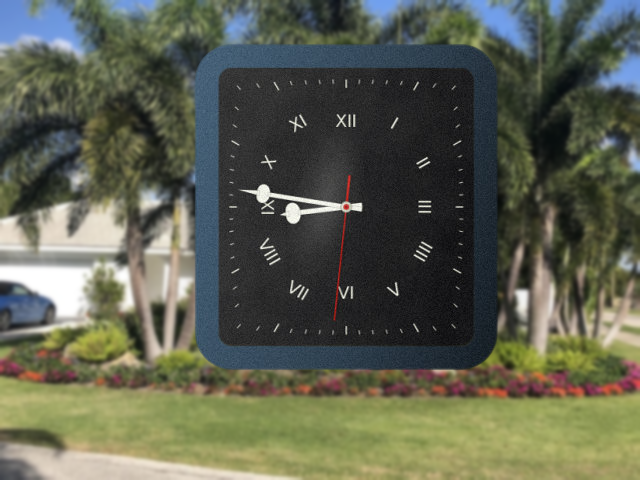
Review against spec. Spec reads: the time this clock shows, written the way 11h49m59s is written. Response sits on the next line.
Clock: 8h46m31s
